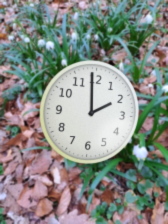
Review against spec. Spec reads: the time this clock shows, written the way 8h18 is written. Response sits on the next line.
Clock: 1h59
